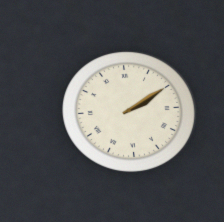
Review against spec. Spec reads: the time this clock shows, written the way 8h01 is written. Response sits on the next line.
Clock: 2h10
